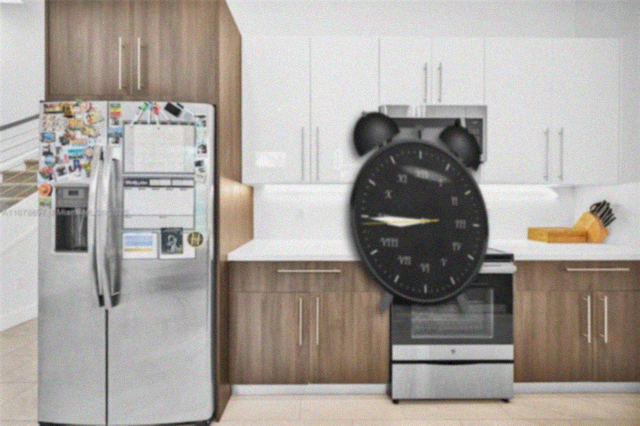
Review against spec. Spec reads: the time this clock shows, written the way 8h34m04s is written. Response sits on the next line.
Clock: 8h44m44s
